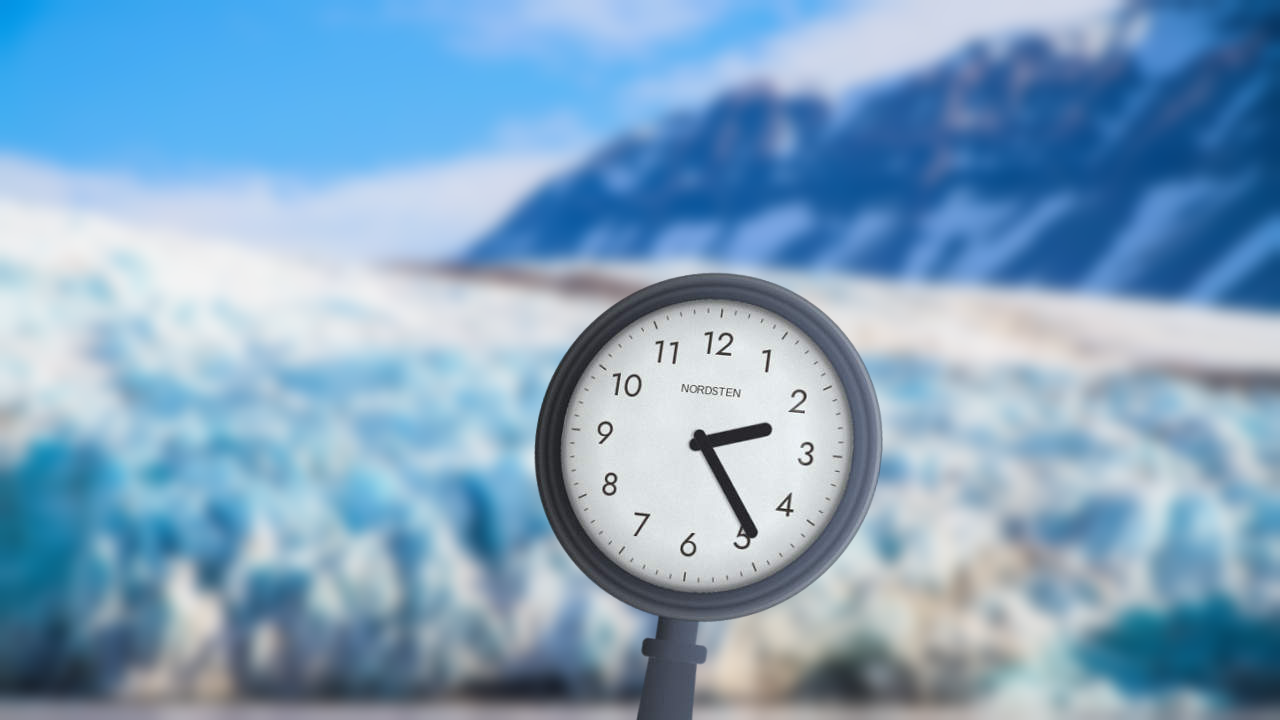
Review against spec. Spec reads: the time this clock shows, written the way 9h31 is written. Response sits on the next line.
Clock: 2h24
